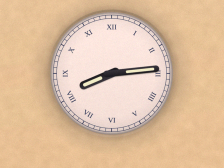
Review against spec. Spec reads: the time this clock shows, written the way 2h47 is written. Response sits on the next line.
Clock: 8h14
